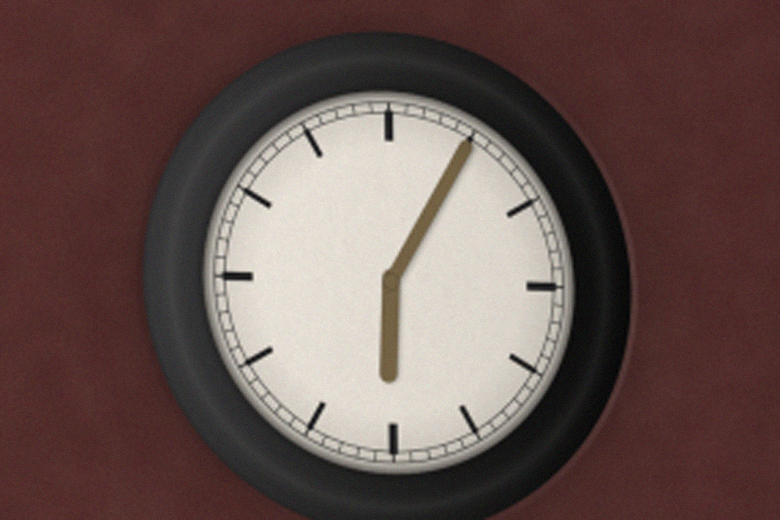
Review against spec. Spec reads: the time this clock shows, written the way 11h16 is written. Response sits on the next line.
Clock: 6h05
